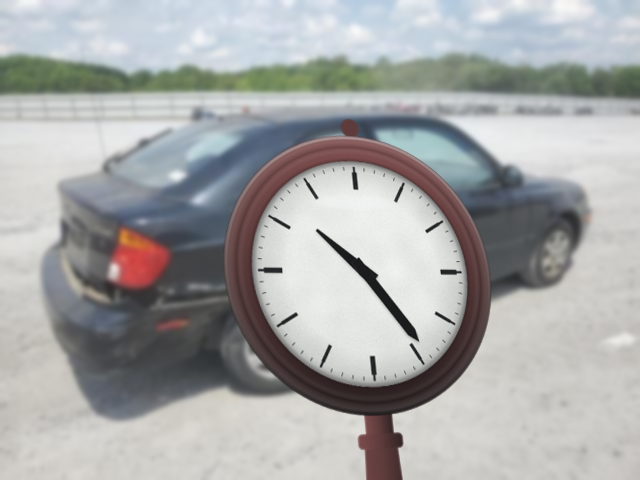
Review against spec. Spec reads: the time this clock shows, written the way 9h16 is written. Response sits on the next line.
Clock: 10h24
